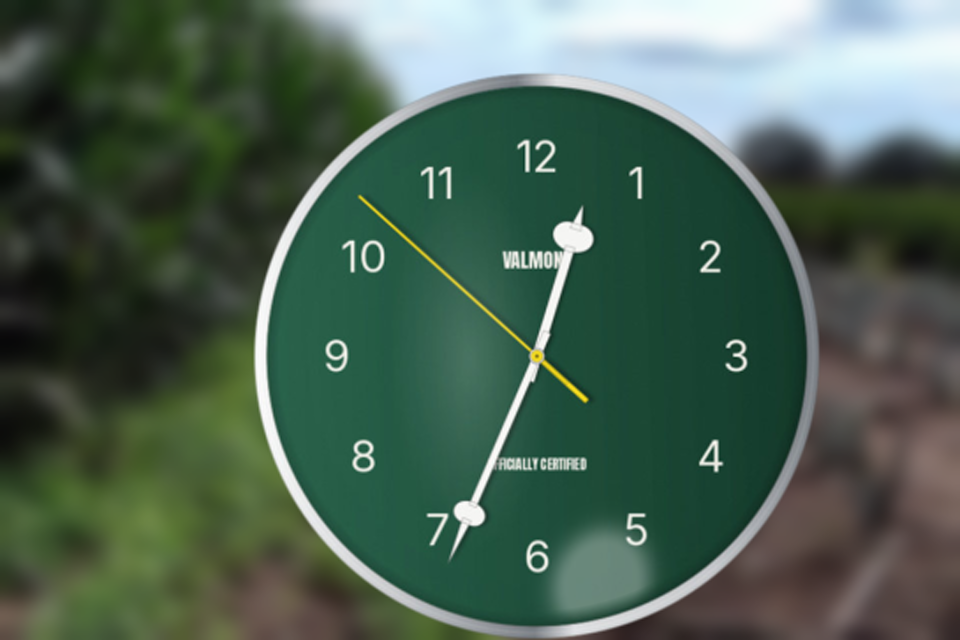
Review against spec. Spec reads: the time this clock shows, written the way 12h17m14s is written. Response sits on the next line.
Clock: 12h33m52s
